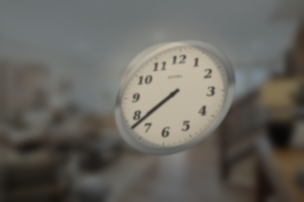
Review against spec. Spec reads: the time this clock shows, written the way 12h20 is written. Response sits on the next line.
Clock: 7h38
